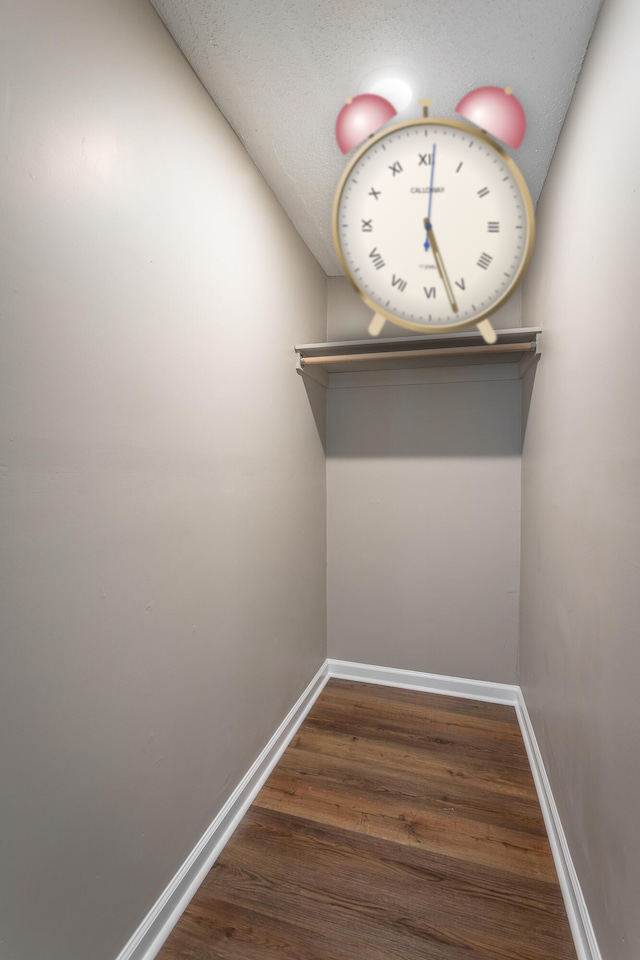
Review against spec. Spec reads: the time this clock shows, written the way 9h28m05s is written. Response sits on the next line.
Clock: 5h27m01s
